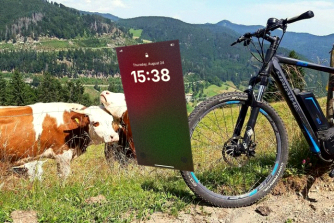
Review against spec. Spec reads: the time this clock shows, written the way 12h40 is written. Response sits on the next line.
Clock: 15h38
